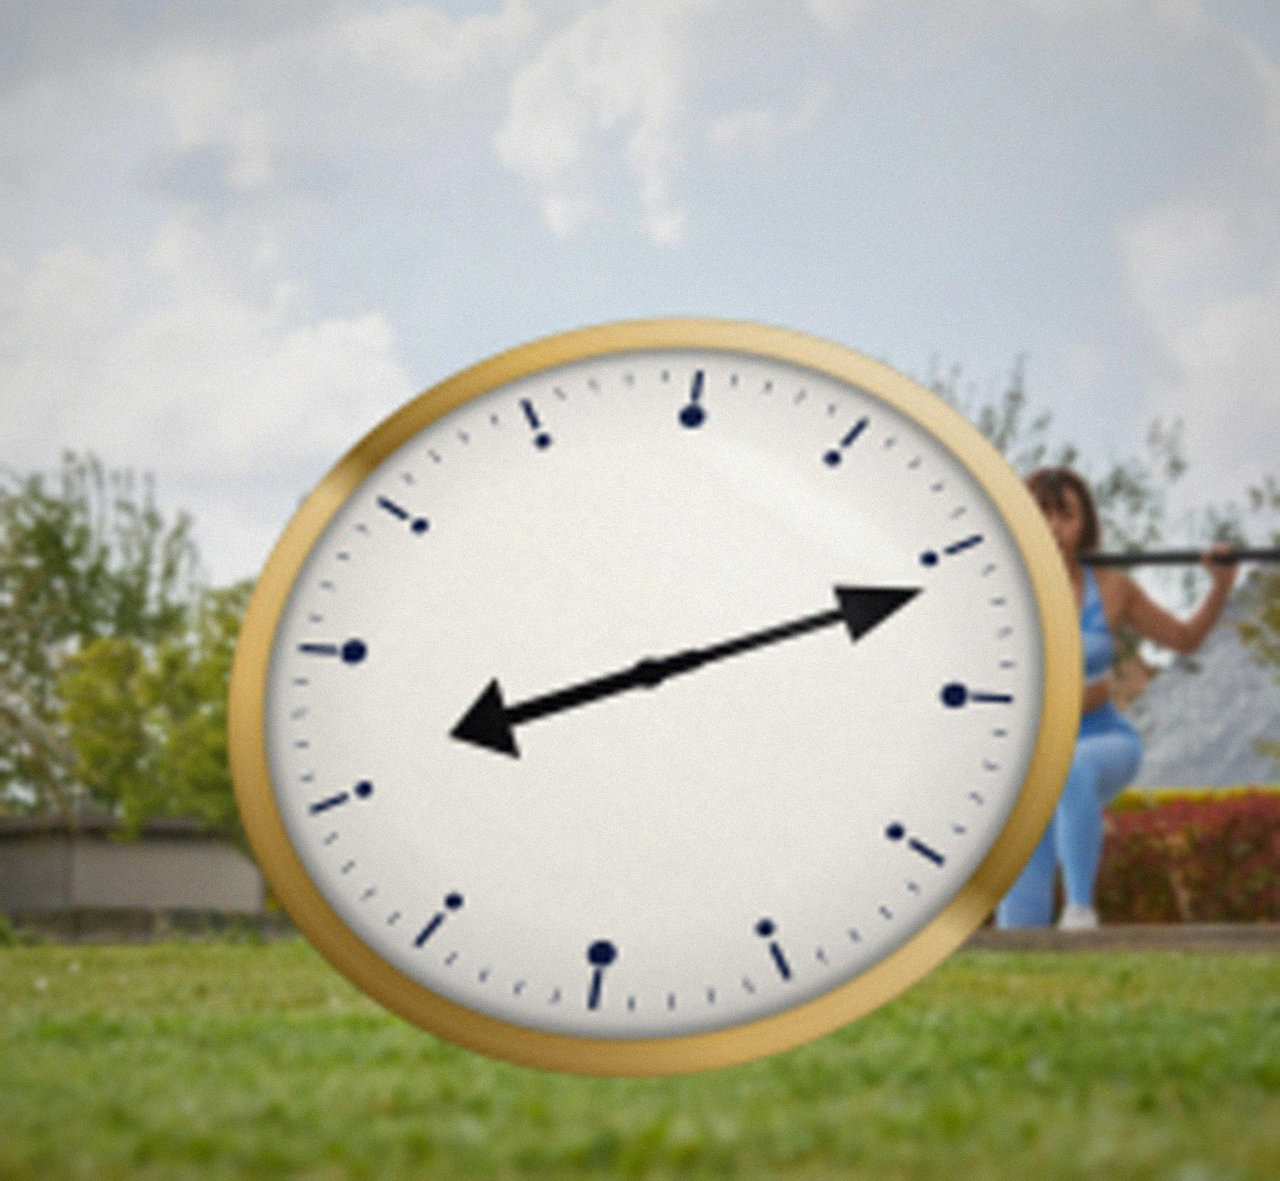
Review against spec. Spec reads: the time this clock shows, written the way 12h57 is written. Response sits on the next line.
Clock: 8h11
